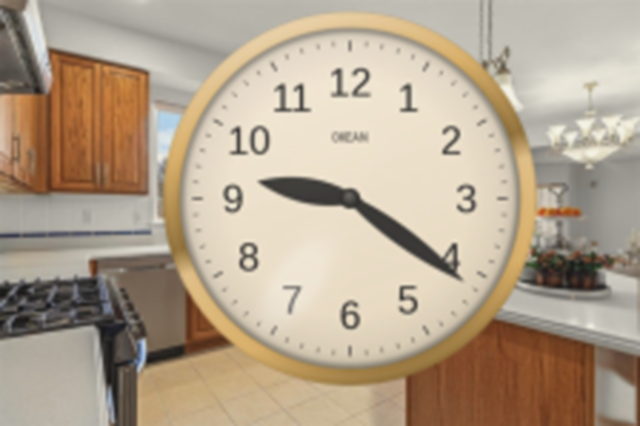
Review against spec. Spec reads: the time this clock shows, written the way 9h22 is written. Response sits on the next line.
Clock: 9h21
